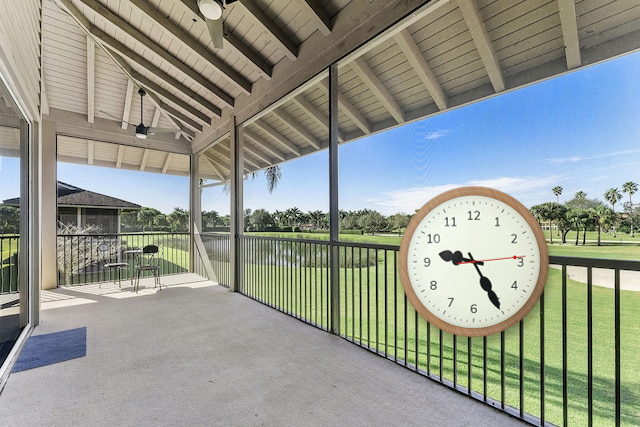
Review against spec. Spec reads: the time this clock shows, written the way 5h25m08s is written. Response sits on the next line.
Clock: 9h25m14s
